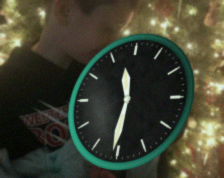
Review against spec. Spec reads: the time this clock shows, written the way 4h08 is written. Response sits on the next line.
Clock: 11h31
